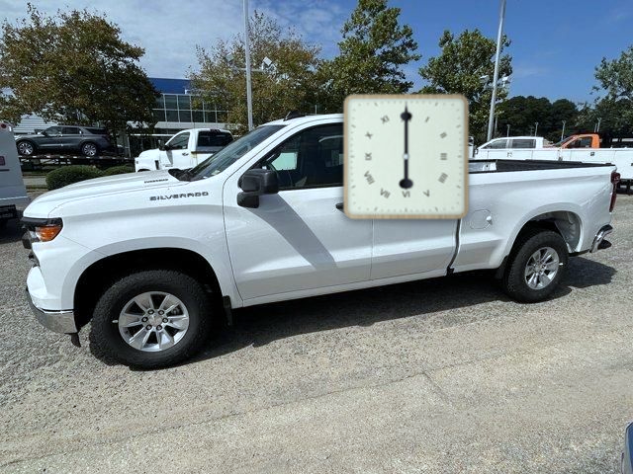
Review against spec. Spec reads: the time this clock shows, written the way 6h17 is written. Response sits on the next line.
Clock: 6h00
